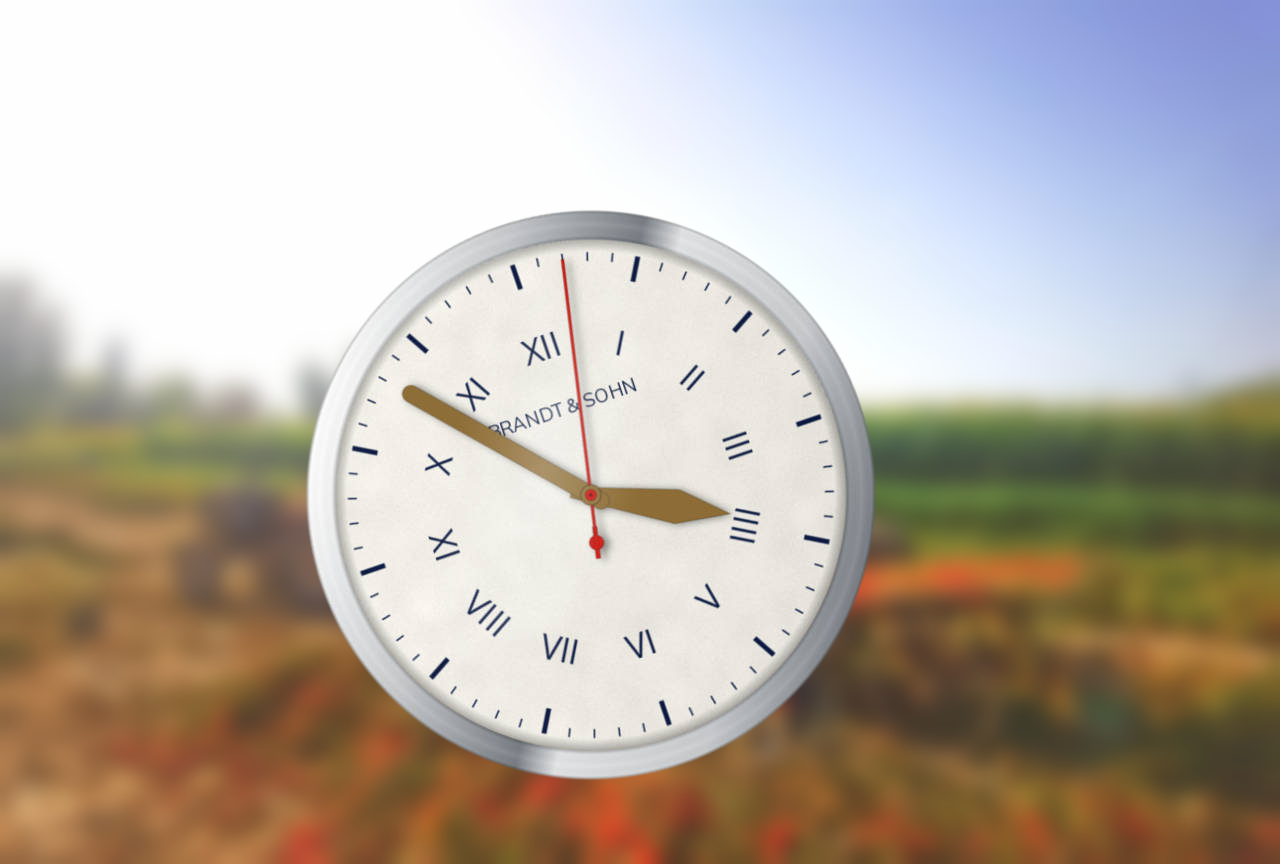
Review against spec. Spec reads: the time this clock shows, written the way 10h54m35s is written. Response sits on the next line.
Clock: 3h53m02s
